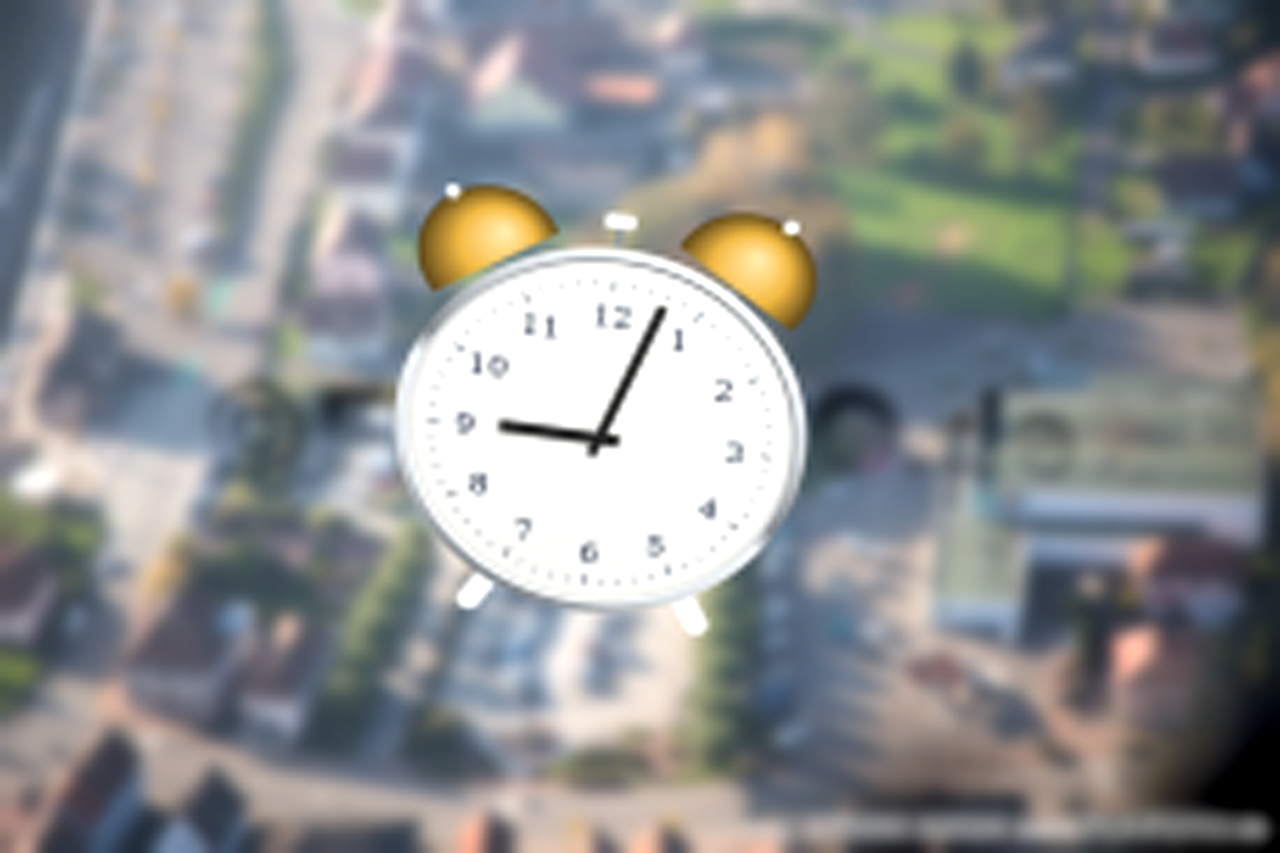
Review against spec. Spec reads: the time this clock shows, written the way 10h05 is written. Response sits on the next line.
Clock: 9h03
